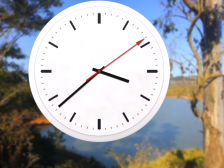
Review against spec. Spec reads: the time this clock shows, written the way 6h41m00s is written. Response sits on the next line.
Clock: 3h38m09s
